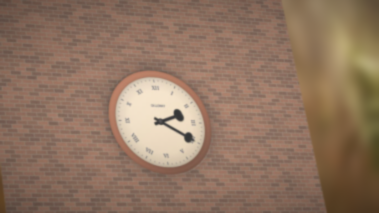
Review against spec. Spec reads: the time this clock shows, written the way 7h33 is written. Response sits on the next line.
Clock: 2h20
